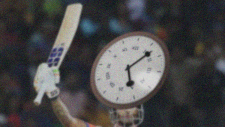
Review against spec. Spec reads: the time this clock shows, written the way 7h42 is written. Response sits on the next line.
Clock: 5h07
